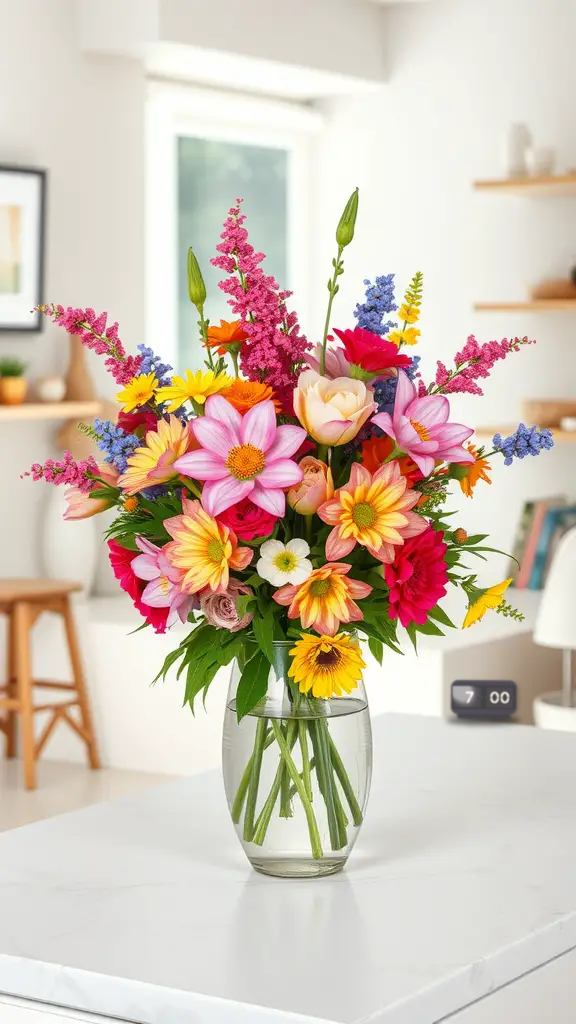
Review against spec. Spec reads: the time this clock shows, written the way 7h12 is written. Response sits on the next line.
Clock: 7h00
